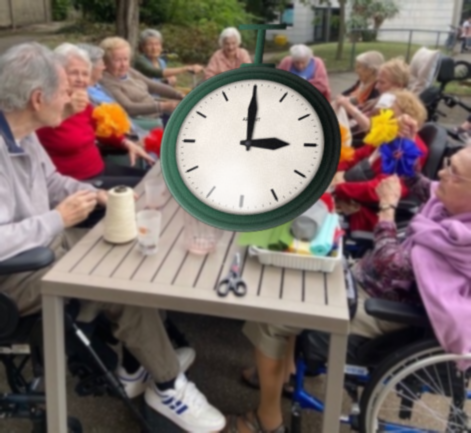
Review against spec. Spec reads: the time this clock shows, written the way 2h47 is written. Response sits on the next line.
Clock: 3h00
